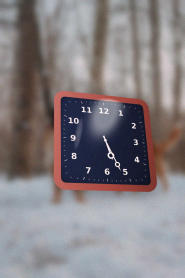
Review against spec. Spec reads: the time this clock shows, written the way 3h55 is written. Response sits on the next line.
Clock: 5h26
